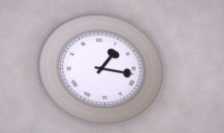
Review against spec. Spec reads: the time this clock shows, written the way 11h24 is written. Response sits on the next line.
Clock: 1h17
